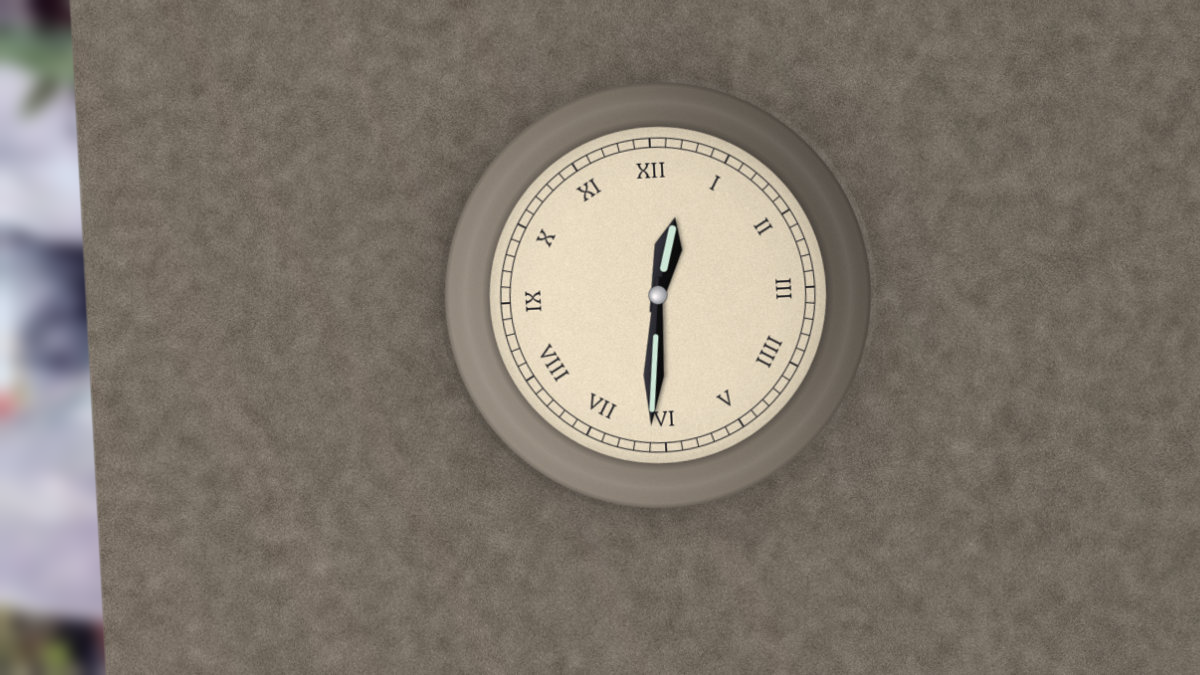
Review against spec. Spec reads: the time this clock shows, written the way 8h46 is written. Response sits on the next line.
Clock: 12h31
